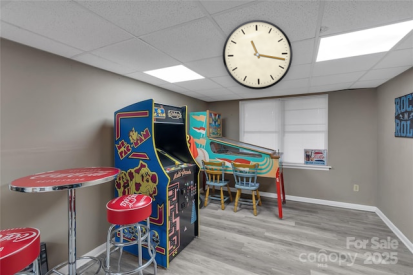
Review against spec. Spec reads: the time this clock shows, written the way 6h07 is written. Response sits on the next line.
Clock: 11h17
